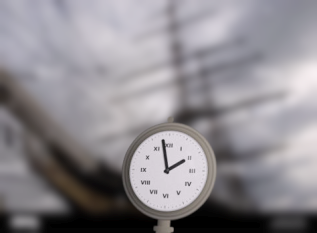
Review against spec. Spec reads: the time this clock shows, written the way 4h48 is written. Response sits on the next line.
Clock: 1h58
